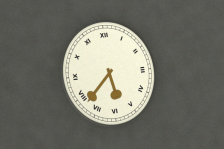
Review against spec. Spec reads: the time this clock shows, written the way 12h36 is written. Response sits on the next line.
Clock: 5h38
